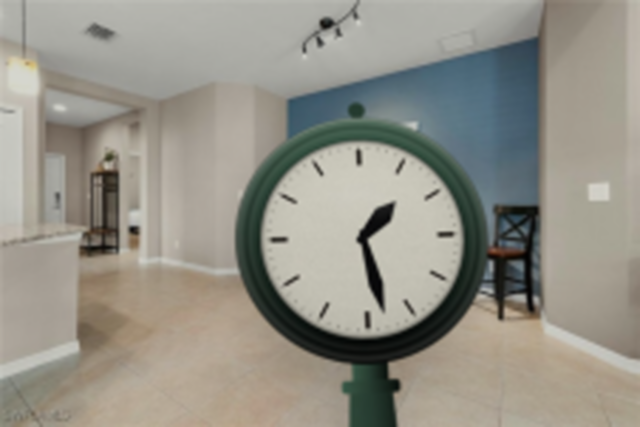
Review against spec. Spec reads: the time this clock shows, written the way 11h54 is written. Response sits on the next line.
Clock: 1h28
